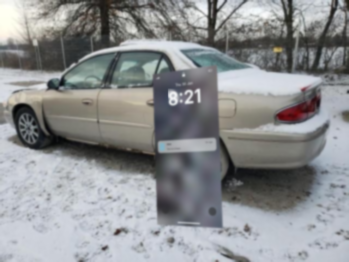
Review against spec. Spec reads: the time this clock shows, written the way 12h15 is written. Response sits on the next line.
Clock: 8h21
